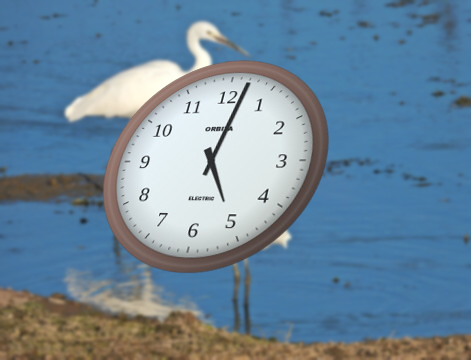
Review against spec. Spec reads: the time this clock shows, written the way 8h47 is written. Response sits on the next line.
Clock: 5h02
